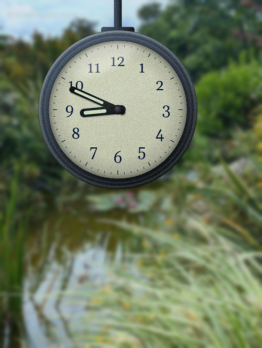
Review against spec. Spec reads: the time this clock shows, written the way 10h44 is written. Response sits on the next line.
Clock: 8h49
